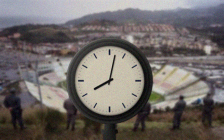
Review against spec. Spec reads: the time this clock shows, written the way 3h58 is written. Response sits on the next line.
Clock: 8h02
